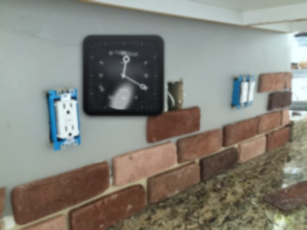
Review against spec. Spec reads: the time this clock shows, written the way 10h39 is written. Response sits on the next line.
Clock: 12h20
